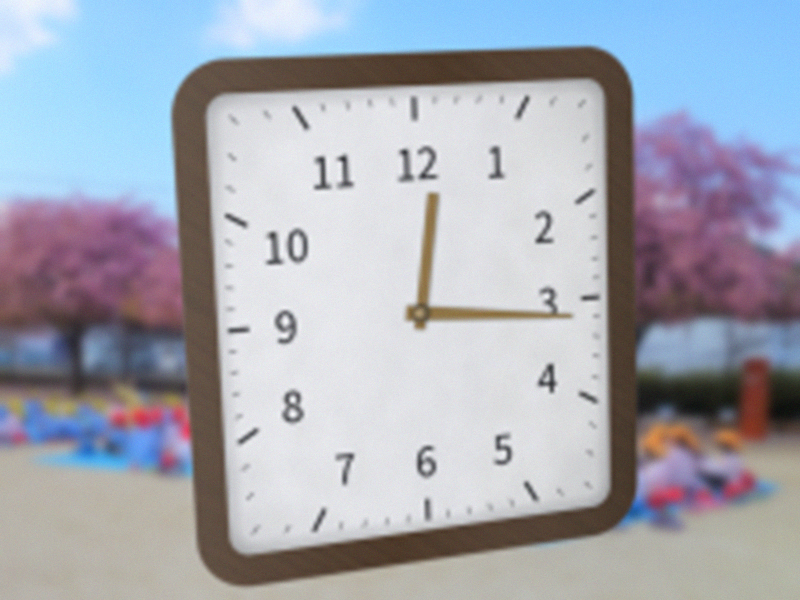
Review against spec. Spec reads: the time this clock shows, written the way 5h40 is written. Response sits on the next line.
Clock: 12h16
